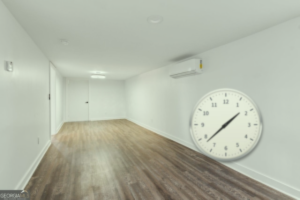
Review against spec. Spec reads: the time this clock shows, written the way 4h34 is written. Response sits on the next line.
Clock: 1h38
